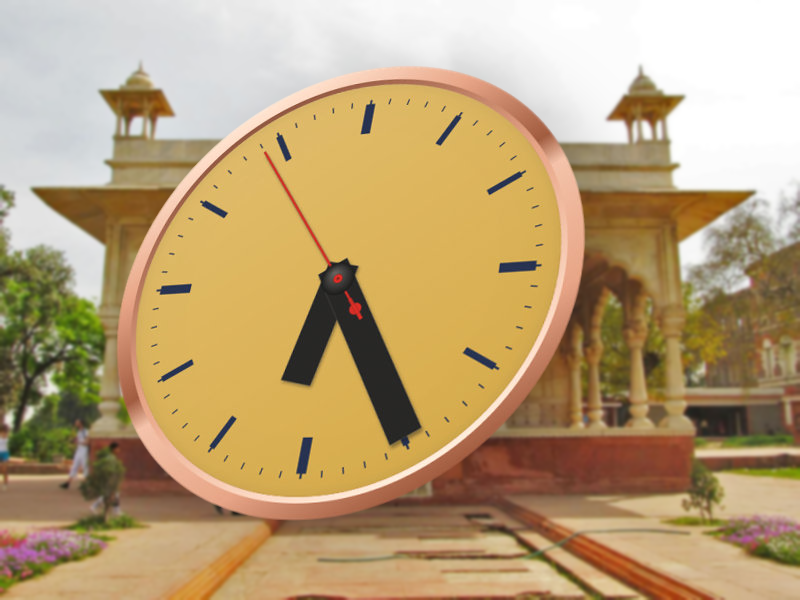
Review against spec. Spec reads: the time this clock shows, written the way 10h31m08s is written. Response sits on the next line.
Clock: 6h24m54s
